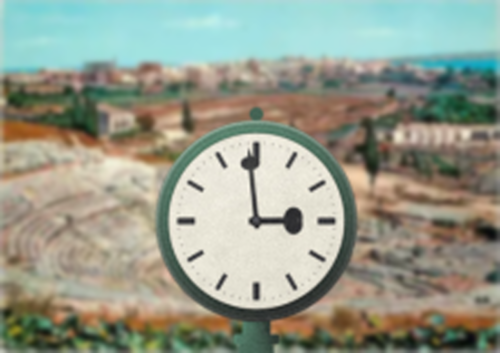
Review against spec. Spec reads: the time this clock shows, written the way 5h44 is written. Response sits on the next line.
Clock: 2h59
